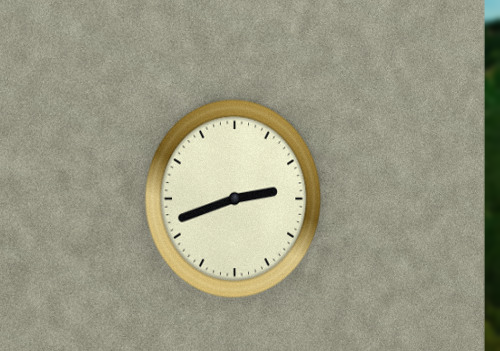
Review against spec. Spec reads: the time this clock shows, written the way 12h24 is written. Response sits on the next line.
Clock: 2h42
